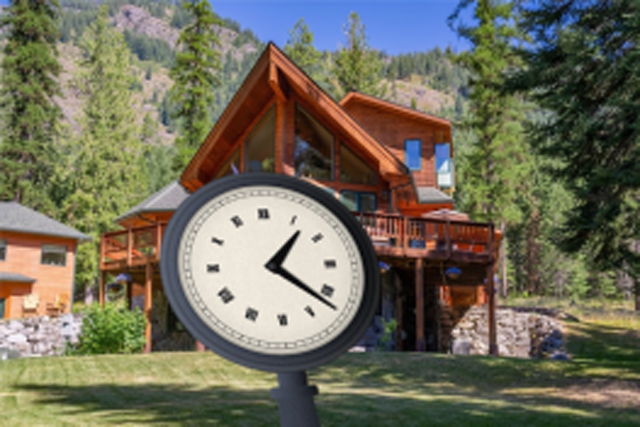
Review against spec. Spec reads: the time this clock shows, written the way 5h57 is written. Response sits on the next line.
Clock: 1h22
